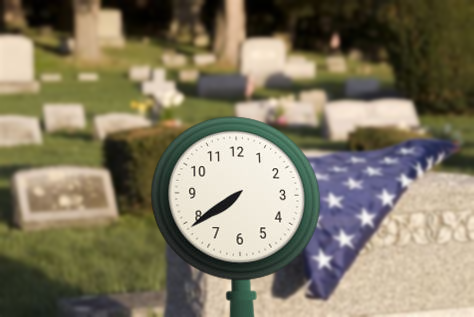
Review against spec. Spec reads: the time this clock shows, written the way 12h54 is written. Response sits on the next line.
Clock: 7h39
